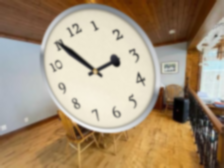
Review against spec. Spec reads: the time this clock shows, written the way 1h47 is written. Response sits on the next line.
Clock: 2h55
